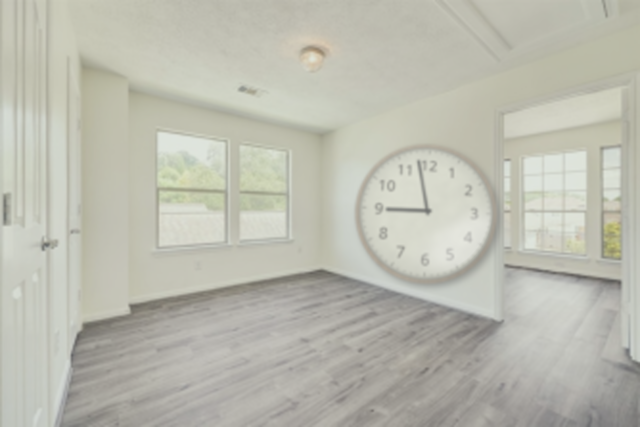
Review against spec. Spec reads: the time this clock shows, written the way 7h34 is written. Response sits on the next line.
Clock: 8h58
